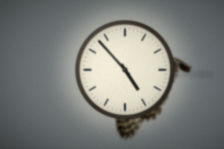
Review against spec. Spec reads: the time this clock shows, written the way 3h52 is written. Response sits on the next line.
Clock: 4h53
